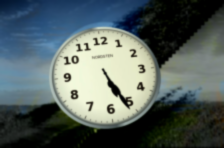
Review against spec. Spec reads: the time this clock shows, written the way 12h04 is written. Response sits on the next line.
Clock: 5h26
